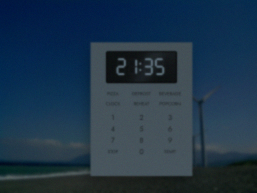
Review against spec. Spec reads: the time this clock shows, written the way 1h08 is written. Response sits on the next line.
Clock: 21h35
